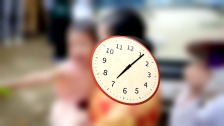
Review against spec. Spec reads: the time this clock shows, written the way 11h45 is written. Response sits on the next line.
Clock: 7h06
